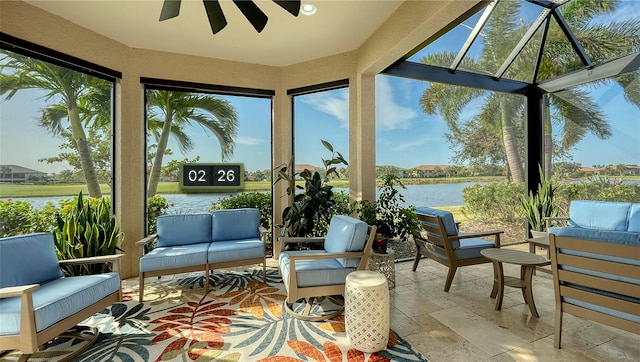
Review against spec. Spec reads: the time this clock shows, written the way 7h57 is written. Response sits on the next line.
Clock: 2h26
